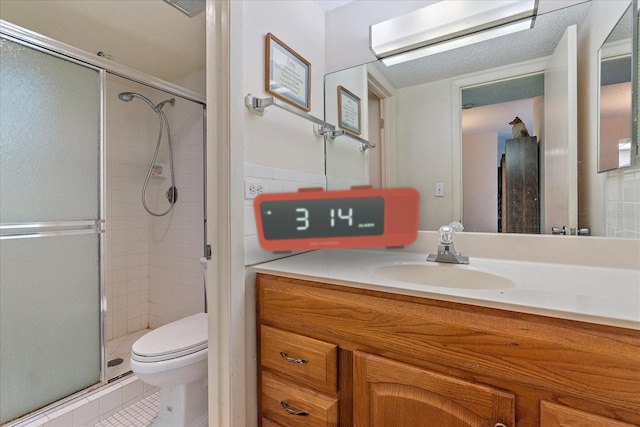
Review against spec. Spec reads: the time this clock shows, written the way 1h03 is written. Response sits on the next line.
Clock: 3h14
